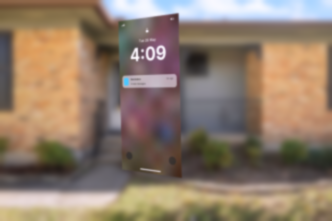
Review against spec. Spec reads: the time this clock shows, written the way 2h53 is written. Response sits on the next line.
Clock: 4h09
